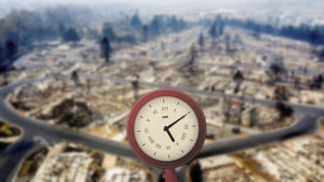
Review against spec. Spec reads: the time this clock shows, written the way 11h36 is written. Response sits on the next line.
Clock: 5h10
